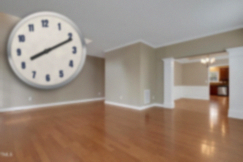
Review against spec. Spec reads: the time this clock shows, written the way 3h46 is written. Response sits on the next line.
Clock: 8h11
